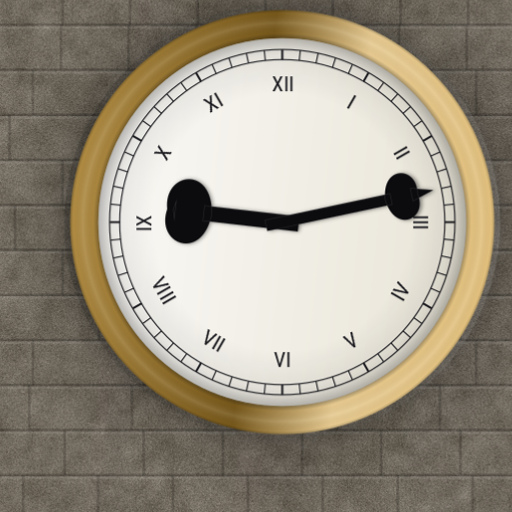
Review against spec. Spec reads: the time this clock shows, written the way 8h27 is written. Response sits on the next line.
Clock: 9h13
